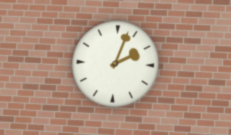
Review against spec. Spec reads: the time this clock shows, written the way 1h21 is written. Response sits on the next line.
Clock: 2h03
